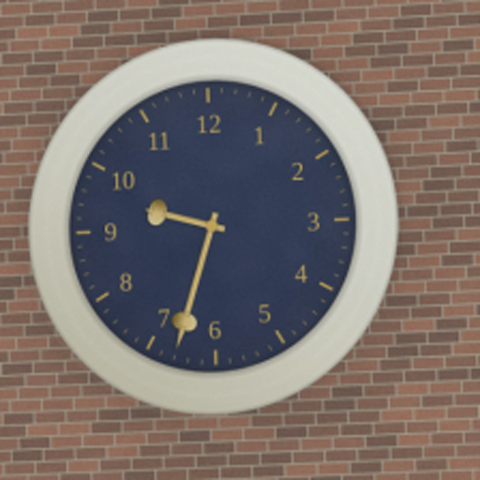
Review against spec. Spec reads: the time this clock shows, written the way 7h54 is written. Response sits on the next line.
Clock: 9h33
